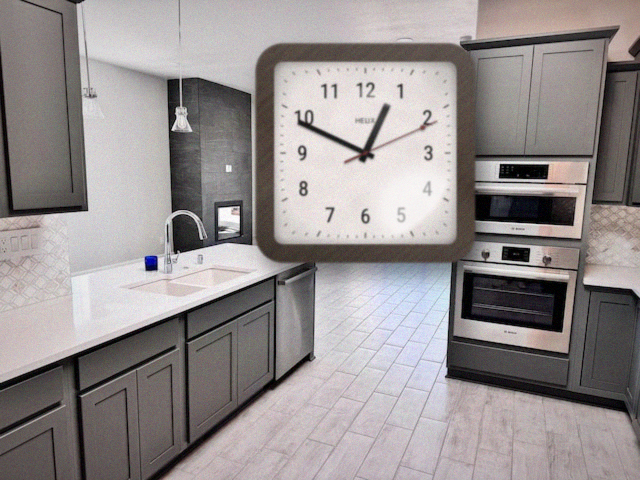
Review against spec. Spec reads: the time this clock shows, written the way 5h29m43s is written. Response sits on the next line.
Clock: 12h49m11s
